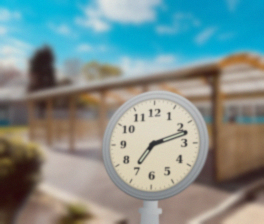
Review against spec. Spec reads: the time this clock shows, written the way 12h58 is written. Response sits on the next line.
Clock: 7h12
